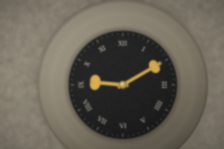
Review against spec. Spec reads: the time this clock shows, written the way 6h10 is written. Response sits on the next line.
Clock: 9h10
